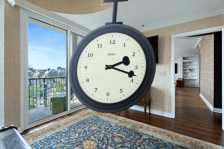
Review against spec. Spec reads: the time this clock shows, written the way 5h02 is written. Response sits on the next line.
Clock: 2h18
